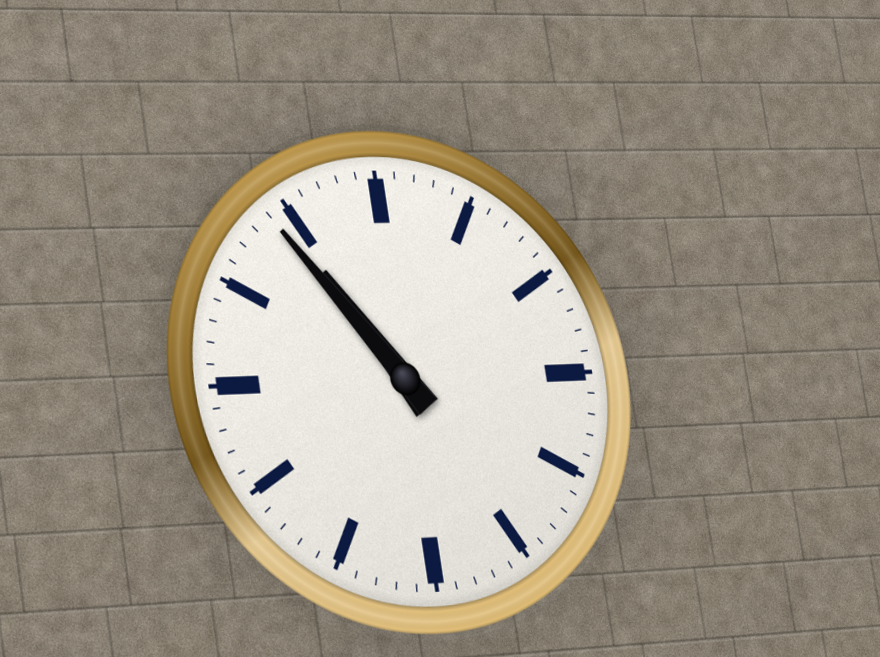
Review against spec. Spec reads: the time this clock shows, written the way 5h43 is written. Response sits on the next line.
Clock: 10h54
